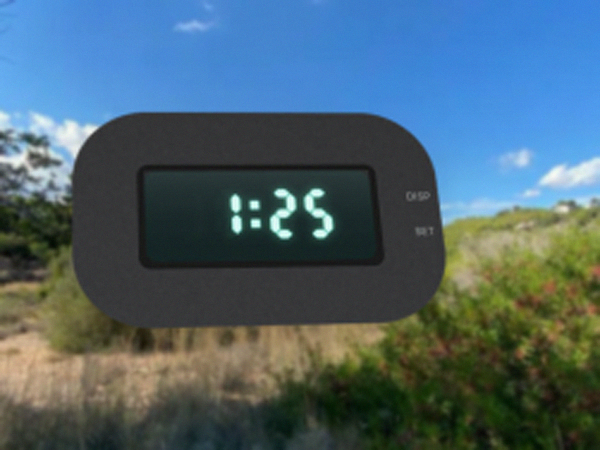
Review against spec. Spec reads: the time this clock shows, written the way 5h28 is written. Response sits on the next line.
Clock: 1h25
